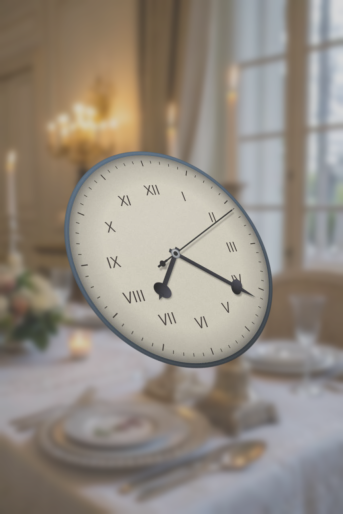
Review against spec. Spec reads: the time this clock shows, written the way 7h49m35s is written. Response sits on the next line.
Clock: 7h21m11s
